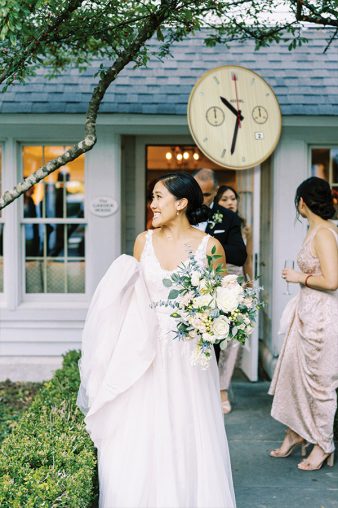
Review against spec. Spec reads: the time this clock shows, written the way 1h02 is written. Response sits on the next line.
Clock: 10h33
